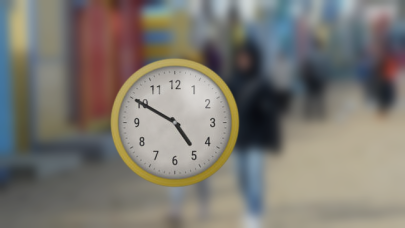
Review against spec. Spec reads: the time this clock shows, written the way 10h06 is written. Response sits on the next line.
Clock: 4h50
